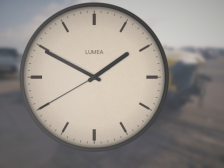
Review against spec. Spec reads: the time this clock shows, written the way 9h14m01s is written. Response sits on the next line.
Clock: 1h49m40s
